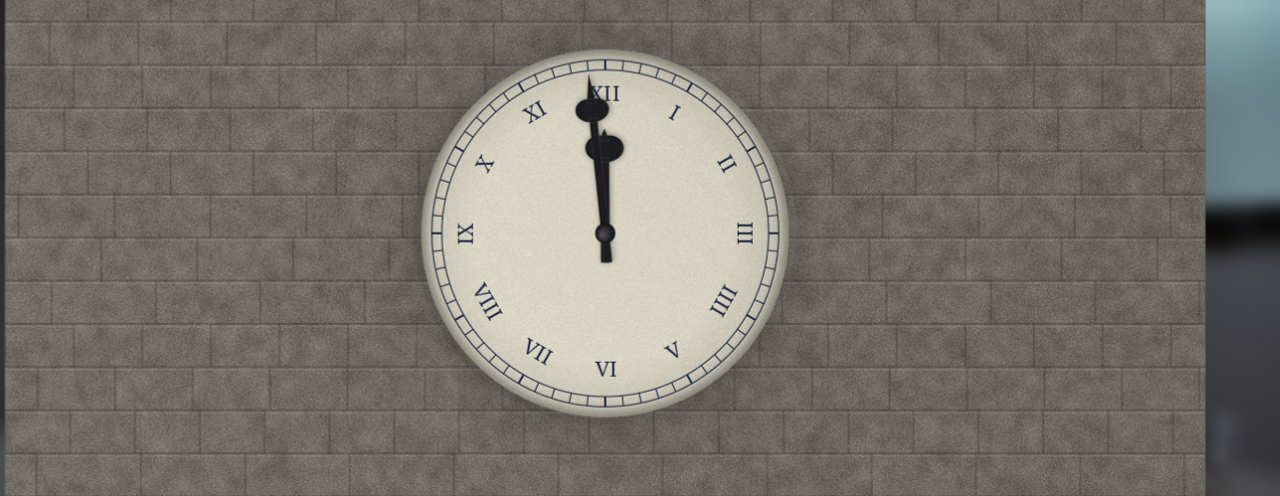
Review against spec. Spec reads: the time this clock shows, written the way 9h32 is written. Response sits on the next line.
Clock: 11h59
